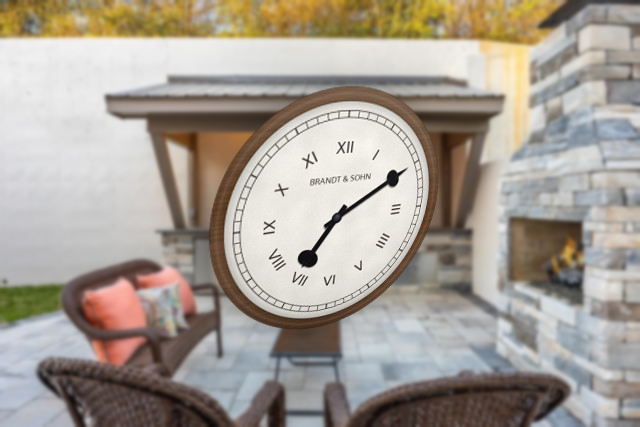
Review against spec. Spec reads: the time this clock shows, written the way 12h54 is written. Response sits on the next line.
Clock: 7h10
